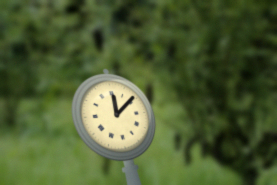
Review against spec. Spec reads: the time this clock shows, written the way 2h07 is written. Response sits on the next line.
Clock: 12h09
